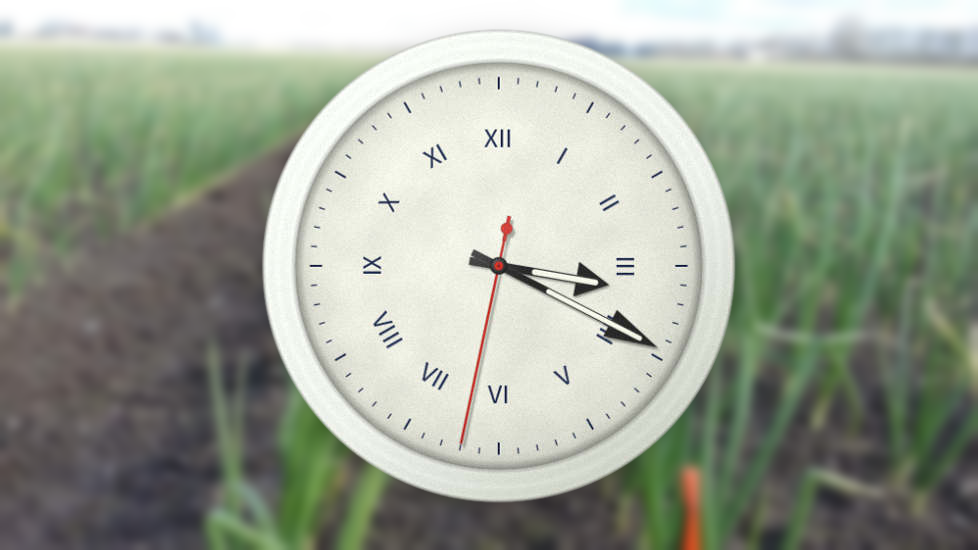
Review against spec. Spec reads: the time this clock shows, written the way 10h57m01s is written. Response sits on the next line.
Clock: 3h19m32s
